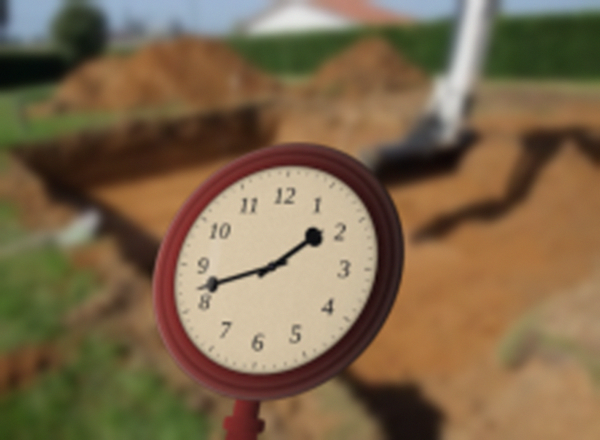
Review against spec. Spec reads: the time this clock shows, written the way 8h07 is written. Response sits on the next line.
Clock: 1h42
